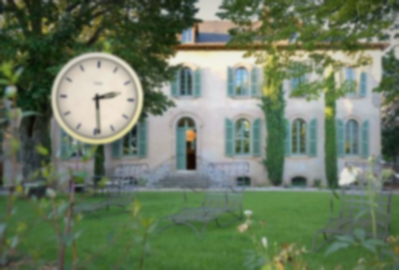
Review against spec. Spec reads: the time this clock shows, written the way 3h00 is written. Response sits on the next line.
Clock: 2h29
